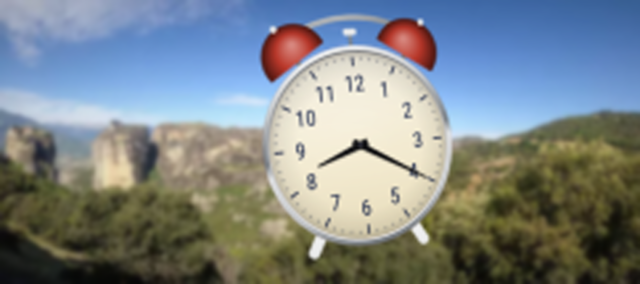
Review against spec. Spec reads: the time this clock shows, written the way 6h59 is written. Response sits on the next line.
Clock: 8h20
